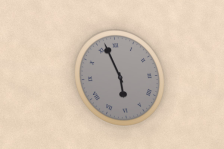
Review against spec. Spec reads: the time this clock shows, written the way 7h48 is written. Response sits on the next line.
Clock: 5h57
